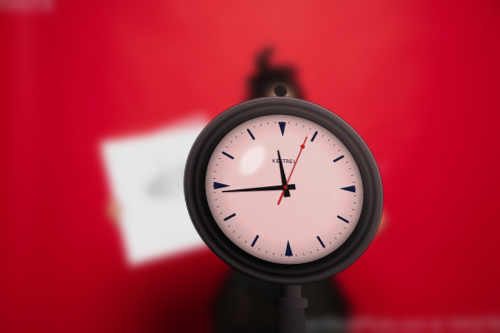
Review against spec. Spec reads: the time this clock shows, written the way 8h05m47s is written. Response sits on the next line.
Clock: 11h44m04s
